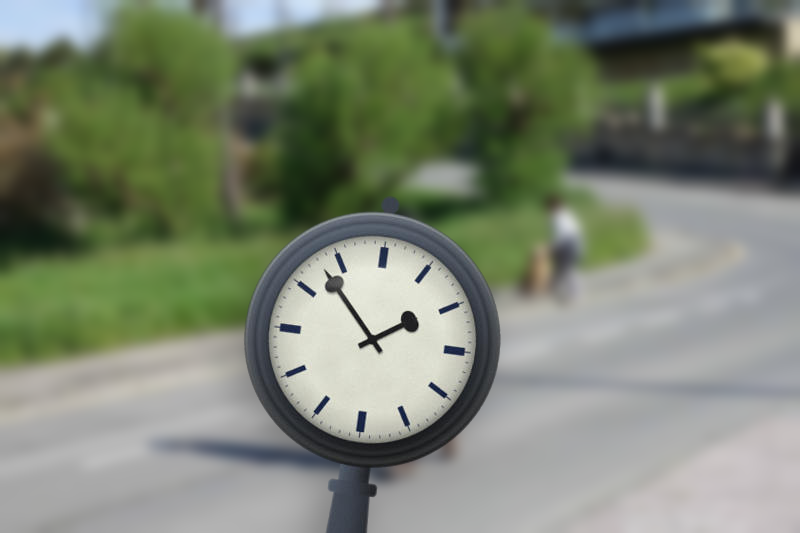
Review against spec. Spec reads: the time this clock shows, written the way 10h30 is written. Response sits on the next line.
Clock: 1h53
